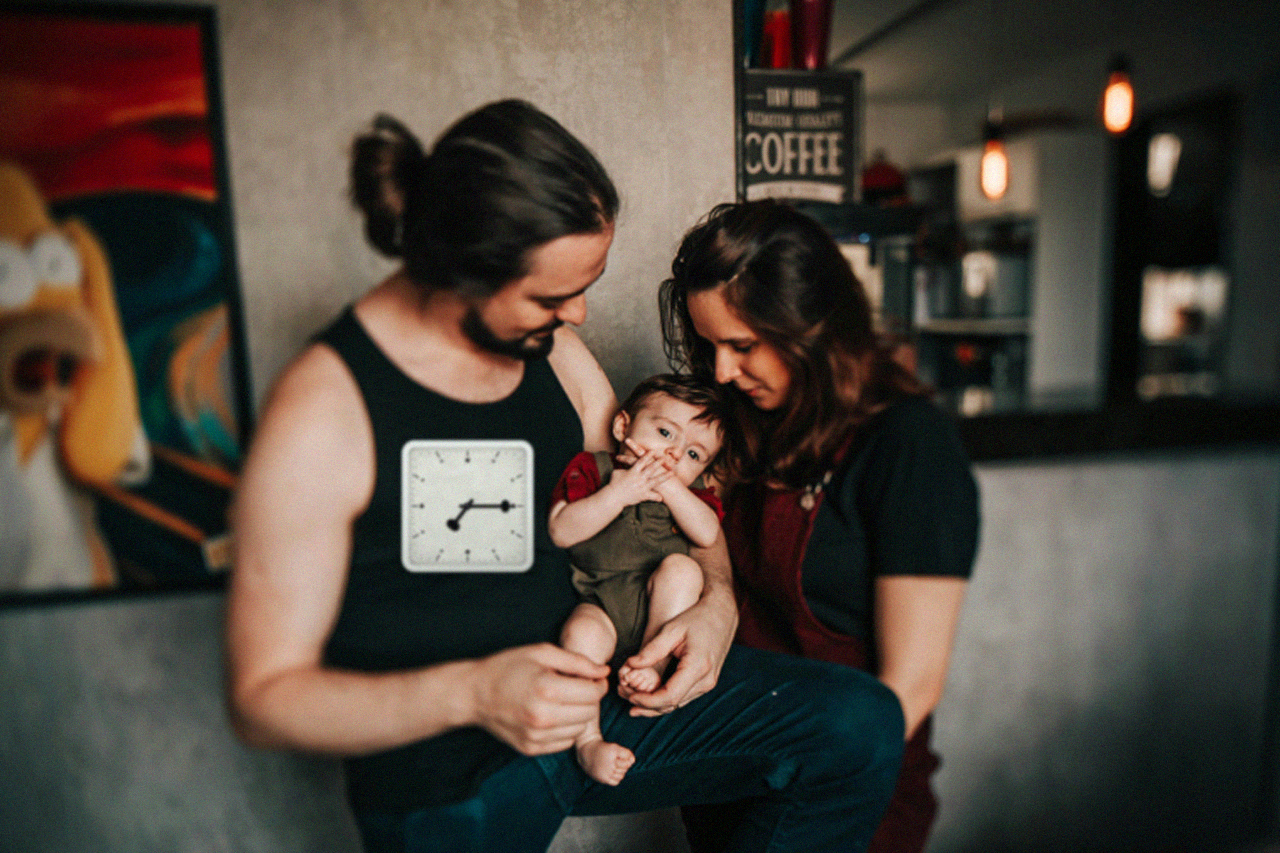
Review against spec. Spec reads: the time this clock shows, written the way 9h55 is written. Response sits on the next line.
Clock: 7h15
